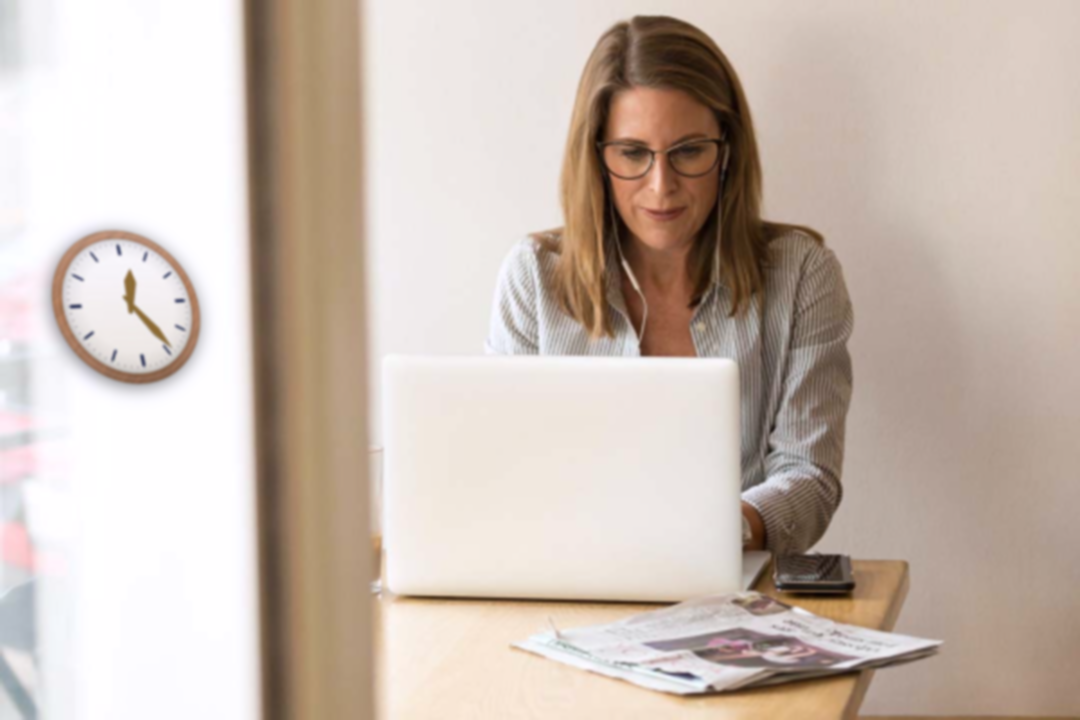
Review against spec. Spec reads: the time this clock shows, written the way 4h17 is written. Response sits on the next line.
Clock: 12h24
